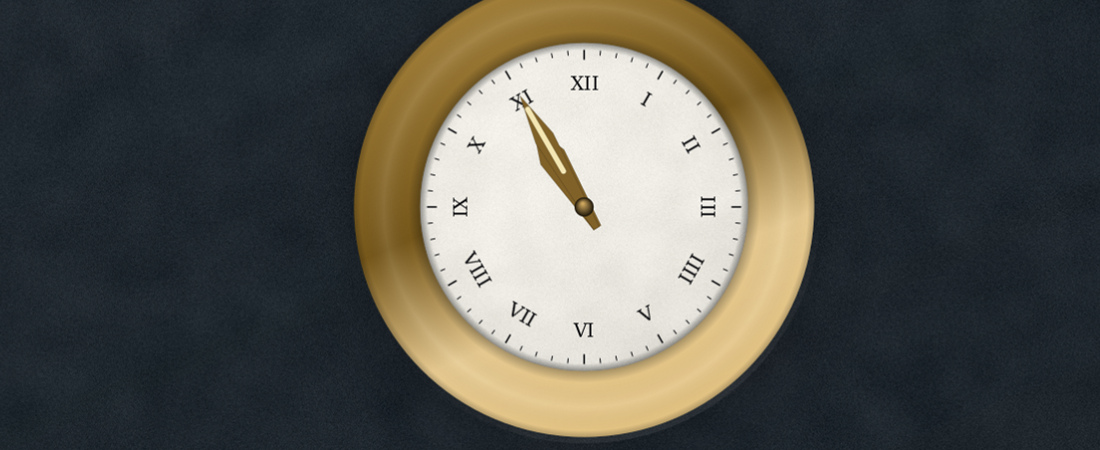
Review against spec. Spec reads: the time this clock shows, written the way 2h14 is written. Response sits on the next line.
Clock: 10h55
